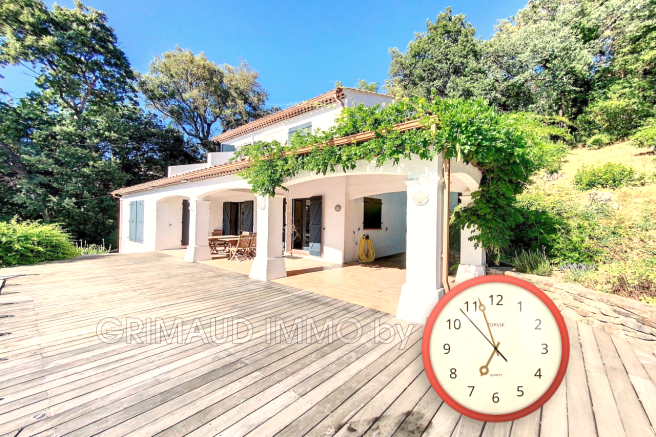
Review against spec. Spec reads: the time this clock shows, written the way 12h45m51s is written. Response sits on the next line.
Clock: 6h56m53s
